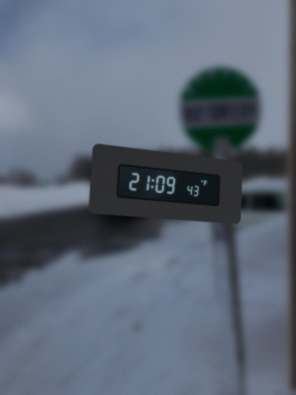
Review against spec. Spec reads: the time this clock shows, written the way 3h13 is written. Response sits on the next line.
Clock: 21h09
